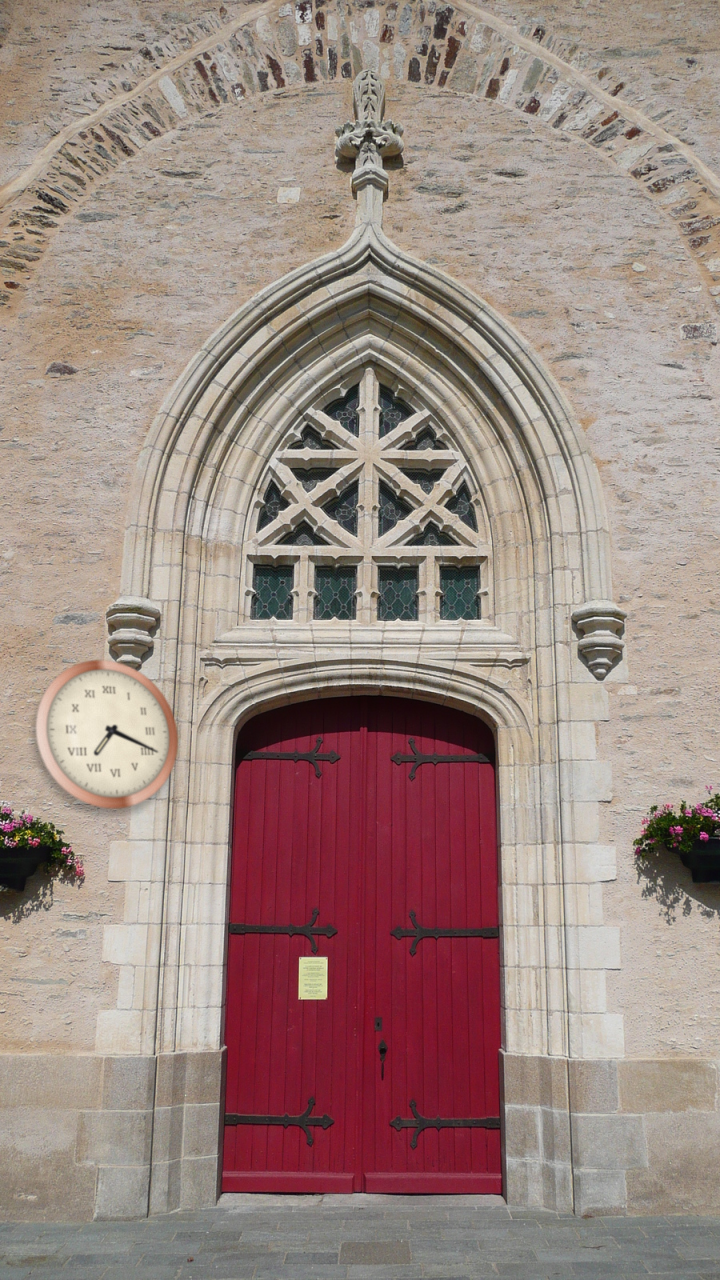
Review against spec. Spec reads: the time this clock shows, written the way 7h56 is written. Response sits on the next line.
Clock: 7h19
